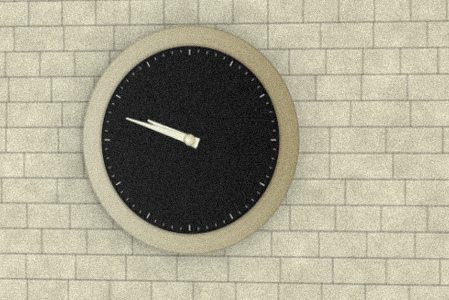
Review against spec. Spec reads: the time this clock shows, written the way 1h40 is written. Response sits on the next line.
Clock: 9h48
